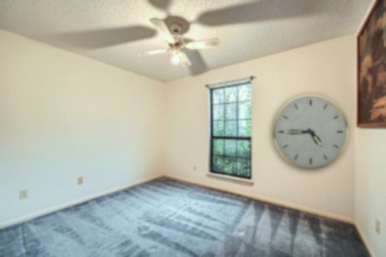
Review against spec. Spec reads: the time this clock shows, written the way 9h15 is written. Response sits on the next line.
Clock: 4h45
